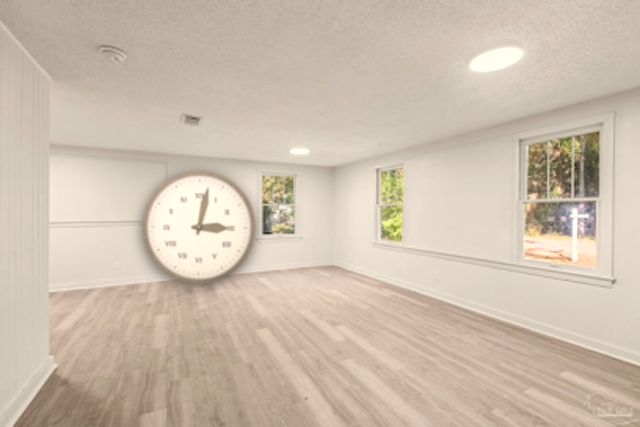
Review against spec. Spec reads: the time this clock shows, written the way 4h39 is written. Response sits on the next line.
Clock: 3h02
